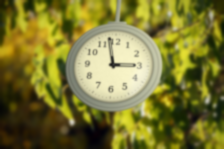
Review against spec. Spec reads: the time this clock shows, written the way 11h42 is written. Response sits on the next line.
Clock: 2h58
